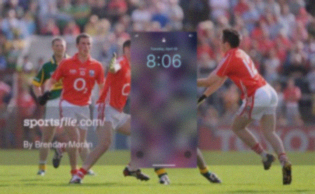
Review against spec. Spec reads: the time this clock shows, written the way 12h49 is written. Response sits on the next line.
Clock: 8h06
